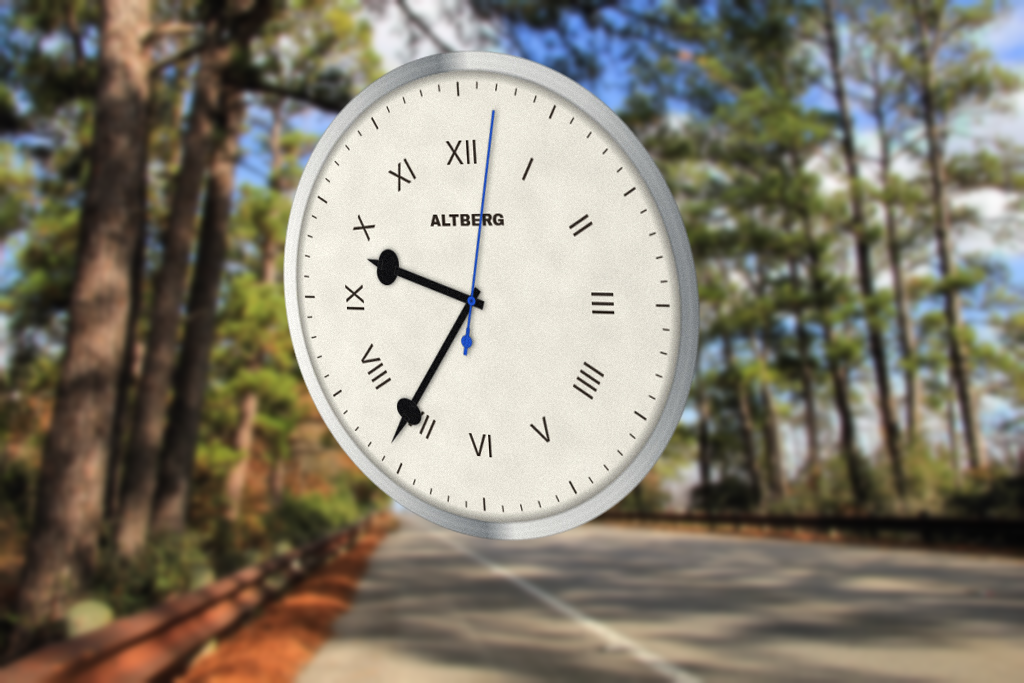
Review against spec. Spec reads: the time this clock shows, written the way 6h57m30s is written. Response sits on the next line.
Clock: 9h36m02s
